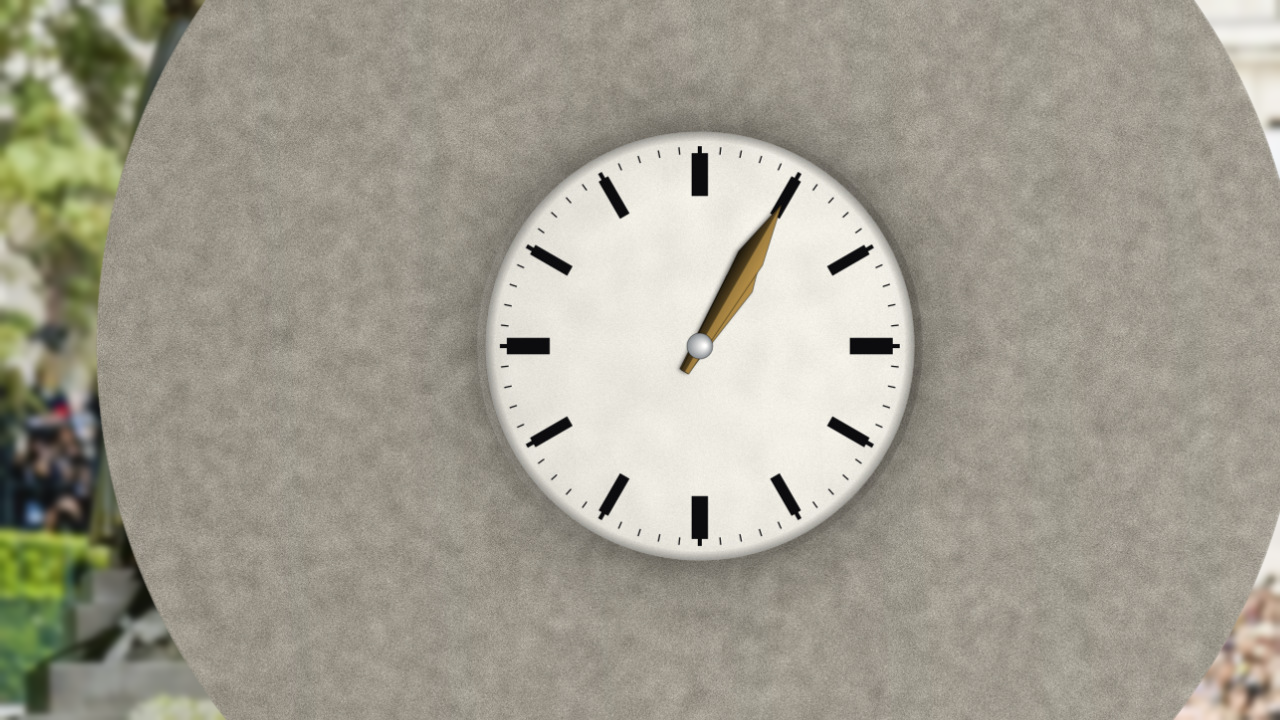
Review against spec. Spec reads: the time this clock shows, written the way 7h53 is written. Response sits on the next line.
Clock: 1h05
